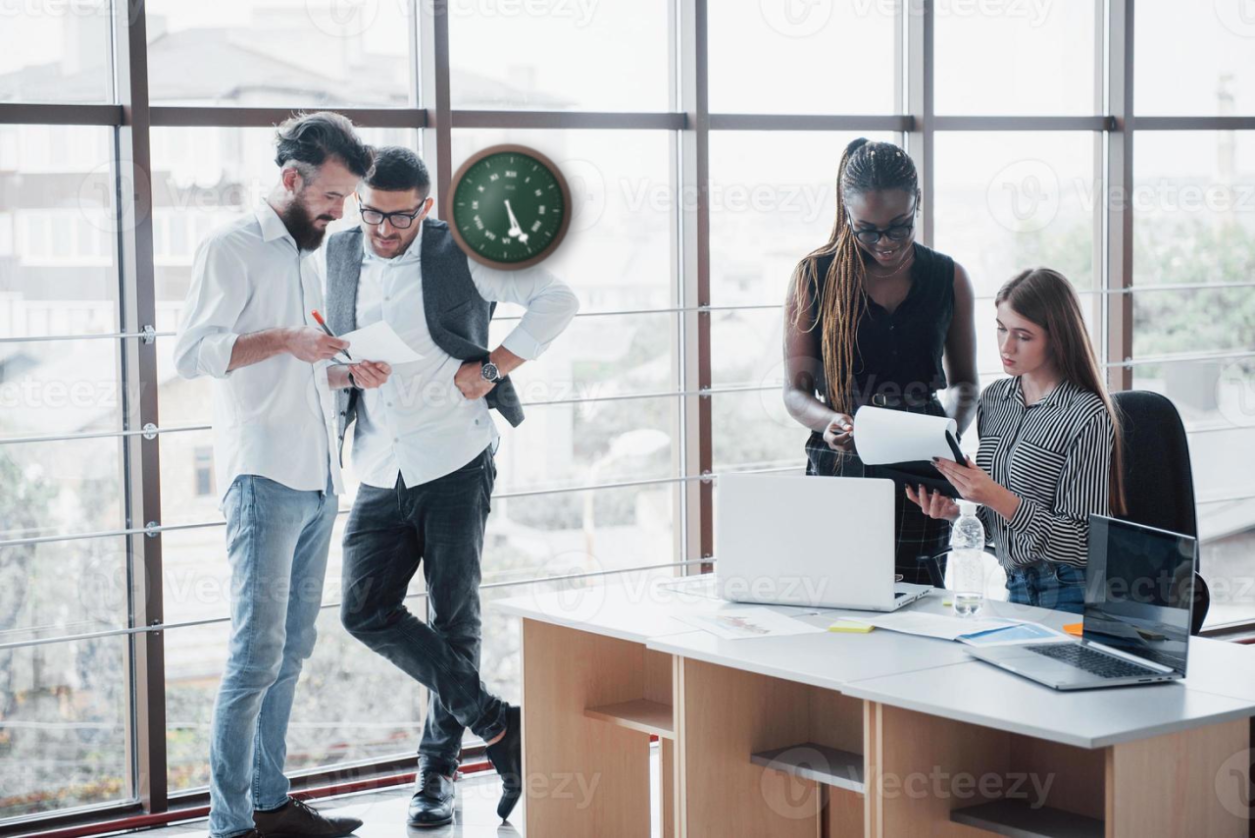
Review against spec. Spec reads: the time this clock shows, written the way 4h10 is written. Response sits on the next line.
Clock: 5h25
